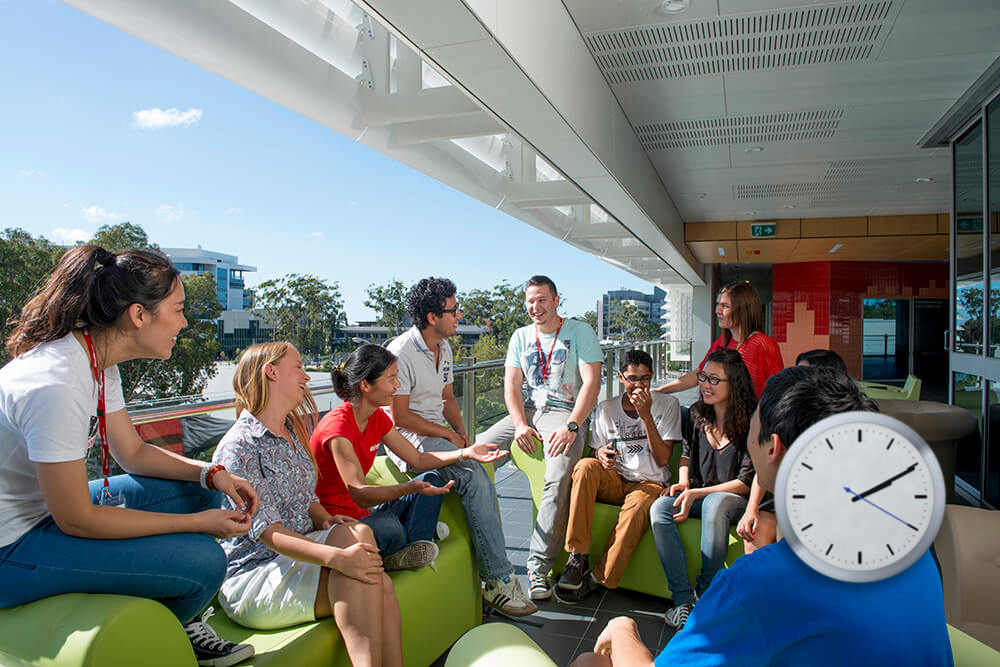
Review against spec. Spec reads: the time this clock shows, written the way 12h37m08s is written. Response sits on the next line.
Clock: 2h10m20s
